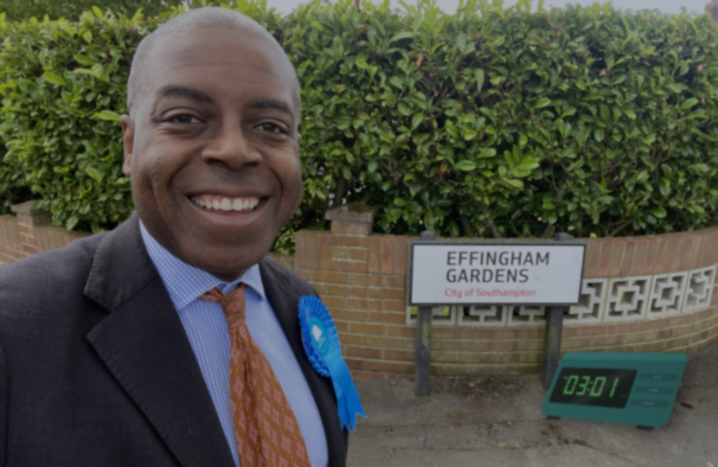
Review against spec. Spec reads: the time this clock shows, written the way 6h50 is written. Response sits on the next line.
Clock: 3h01
